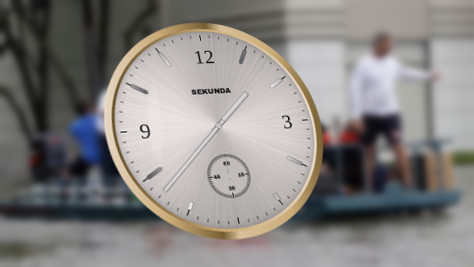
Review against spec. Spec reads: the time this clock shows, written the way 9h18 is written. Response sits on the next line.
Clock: 1h38
